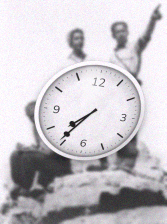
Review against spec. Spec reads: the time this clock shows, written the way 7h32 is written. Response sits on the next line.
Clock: 7h36
